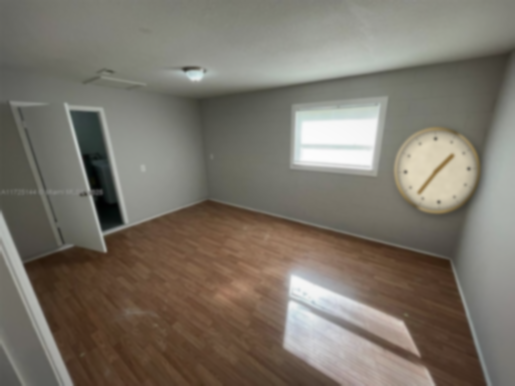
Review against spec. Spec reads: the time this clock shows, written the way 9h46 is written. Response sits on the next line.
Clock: 1h37
